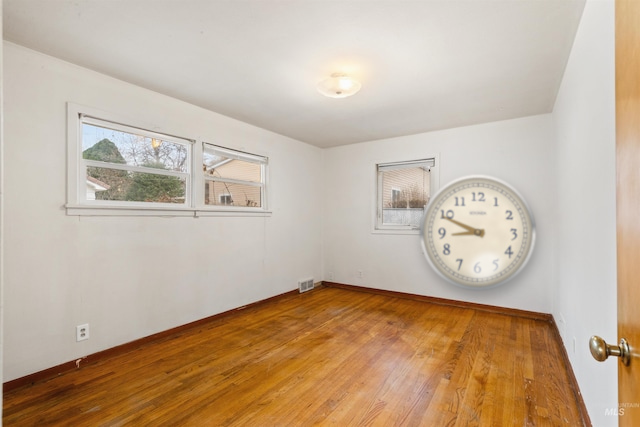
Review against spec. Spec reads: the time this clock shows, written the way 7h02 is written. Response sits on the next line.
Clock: 8h49
